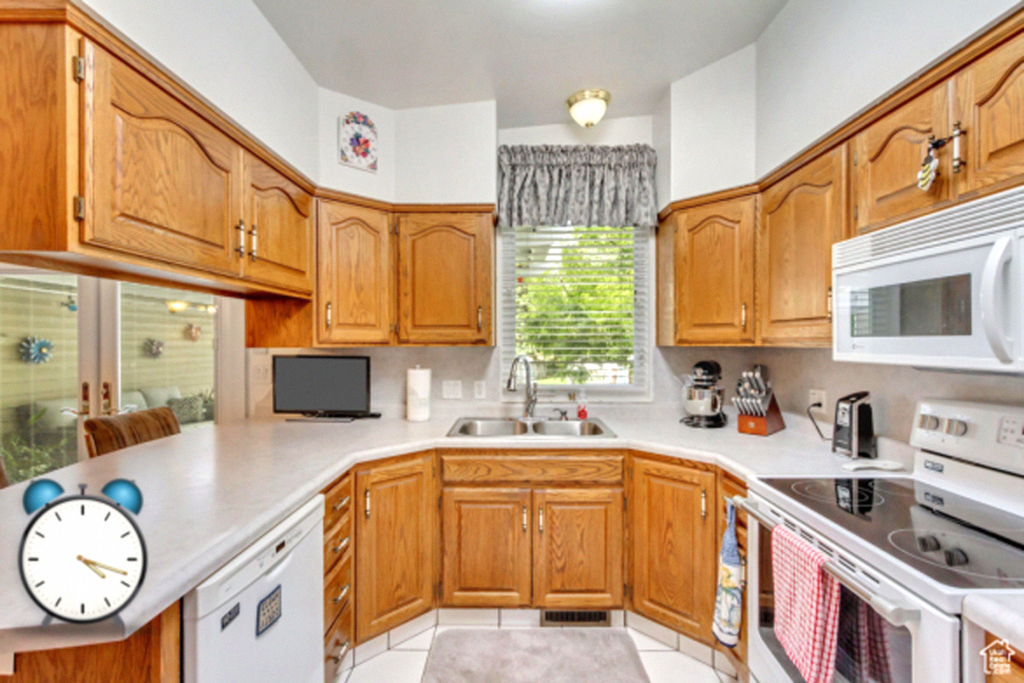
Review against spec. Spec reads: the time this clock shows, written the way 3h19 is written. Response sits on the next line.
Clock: 4h18
